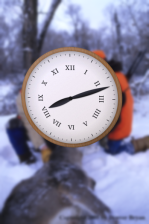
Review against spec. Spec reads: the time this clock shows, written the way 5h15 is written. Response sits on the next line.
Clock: 8h12
